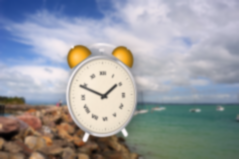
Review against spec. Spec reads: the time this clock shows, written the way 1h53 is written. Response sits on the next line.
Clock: 1h49
